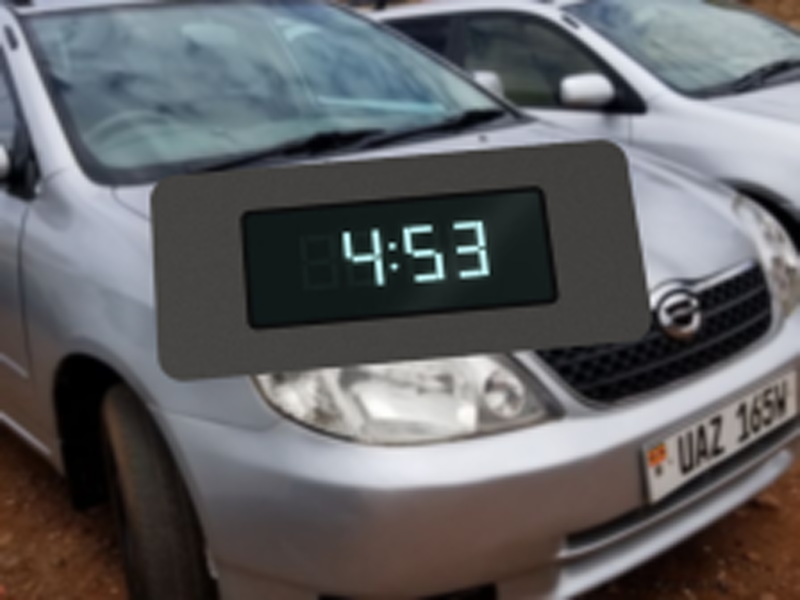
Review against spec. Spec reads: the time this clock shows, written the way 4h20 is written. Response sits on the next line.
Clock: 4h53
